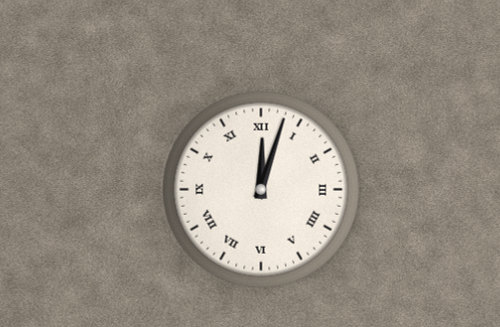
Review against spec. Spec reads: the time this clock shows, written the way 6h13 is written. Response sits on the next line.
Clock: 12h03
